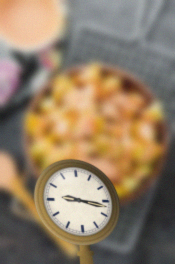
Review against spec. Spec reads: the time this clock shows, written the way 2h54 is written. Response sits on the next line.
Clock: 9h17
